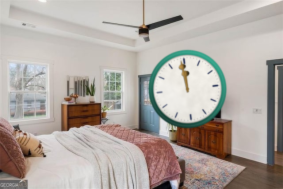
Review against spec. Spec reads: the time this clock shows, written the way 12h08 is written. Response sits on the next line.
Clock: 11h59
